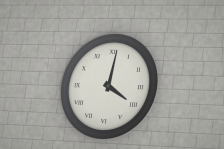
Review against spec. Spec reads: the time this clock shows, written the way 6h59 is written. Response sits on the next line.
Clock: 4h01
